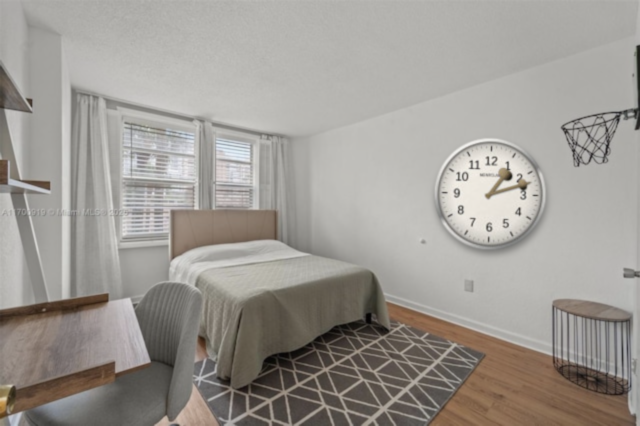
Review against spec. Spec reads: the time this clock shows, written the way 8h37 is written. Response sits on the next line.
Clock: 1h12
